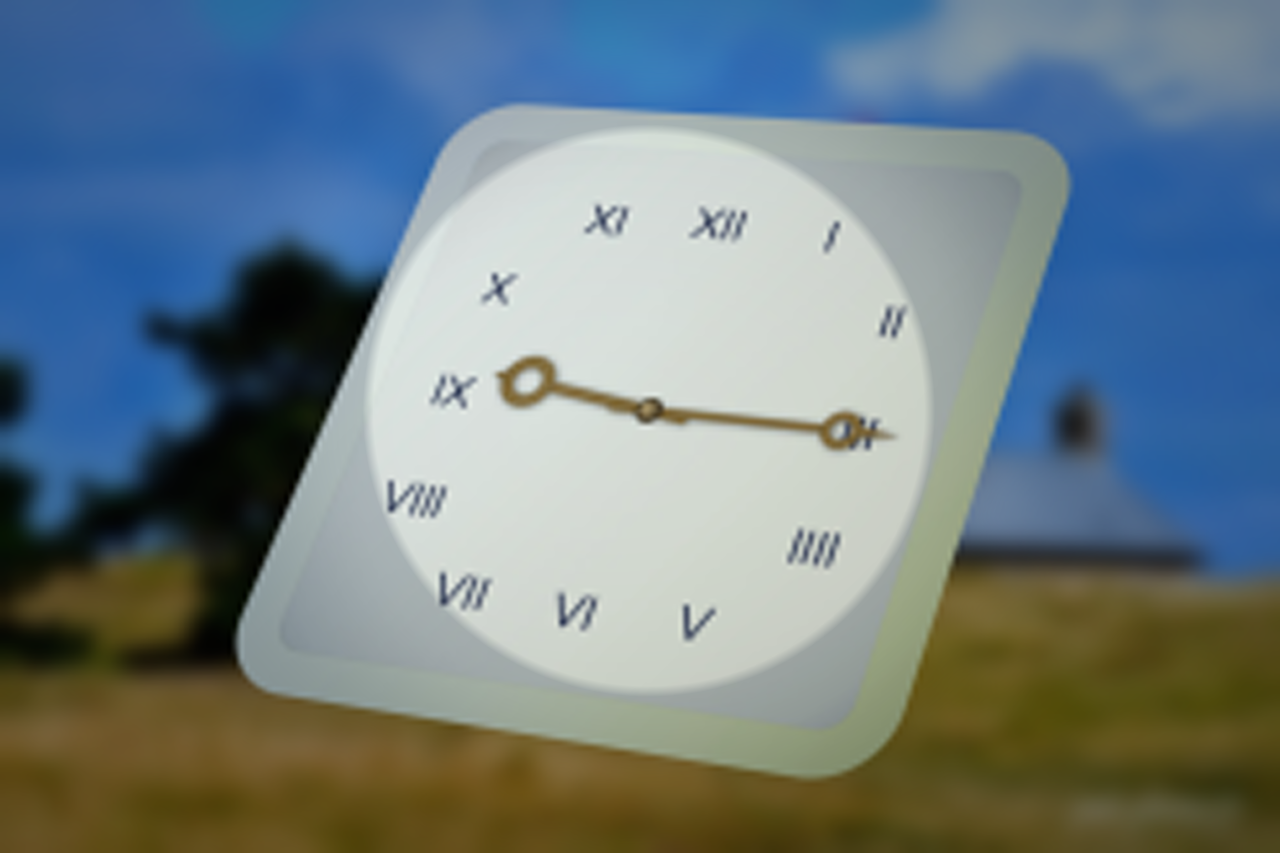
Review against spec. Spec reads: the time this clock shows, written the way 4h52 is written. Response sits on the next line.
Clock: 9h15
